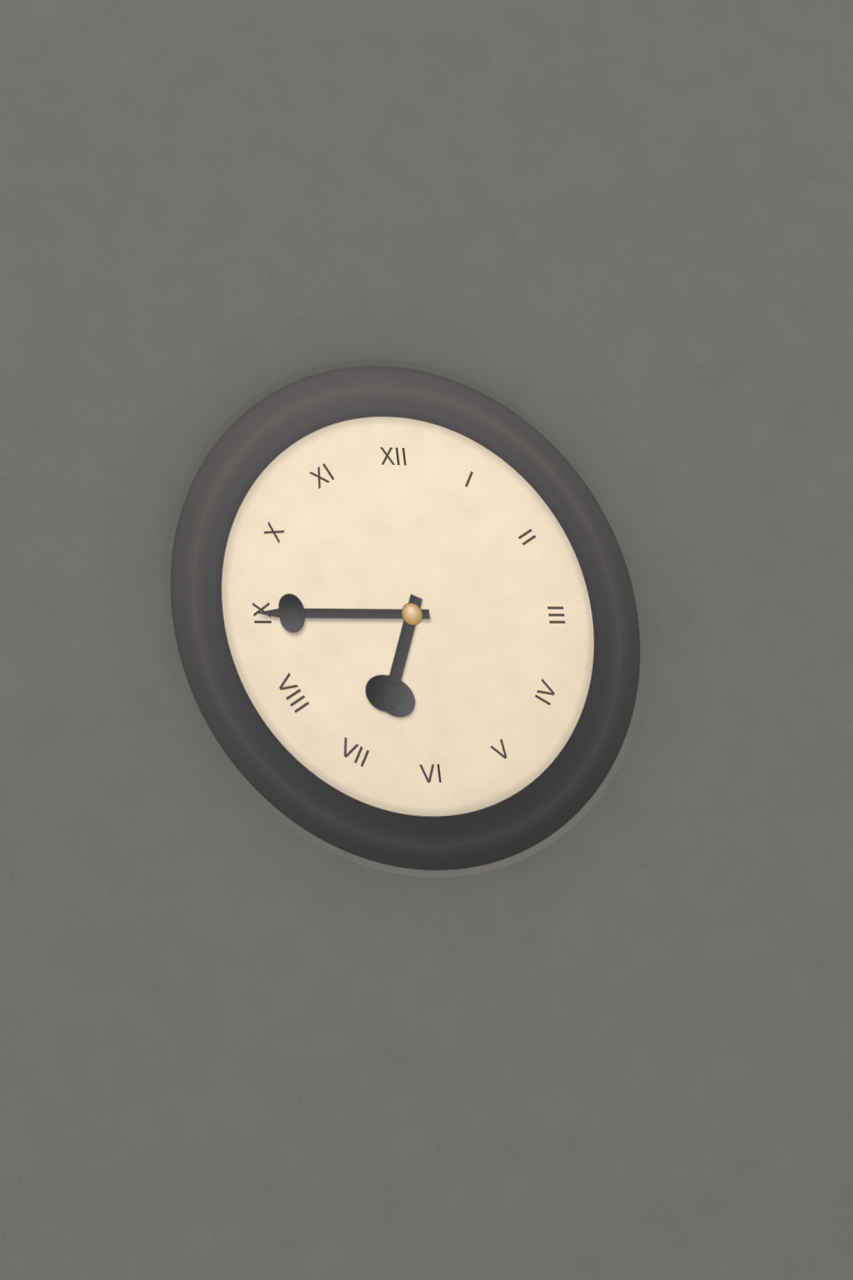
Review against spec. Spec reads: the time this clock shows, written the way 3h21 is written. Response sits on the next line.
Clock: 6h45
